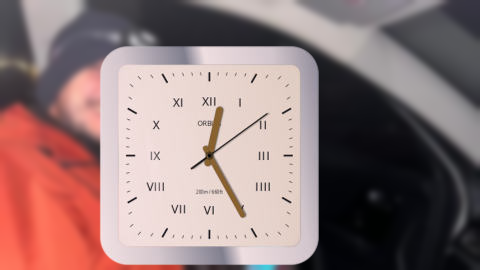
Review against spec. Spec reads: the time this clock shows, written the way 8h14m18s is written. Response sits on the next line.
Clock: 12h25m09s
